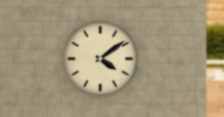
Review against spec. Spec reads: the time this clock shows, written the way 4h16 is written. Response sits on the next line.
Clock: 4h09
